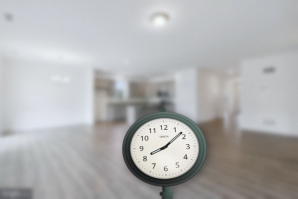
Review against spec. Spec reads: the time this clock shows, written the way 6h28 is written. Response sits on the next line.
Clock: 8h08
